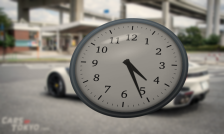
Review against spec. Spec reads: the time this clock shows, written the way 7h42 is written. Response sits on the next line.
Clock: 4h26
